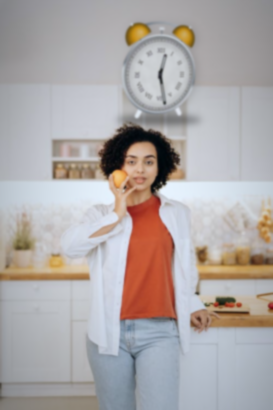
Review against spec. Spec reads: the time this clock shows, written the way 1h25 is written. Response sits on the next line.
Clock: 12h28
